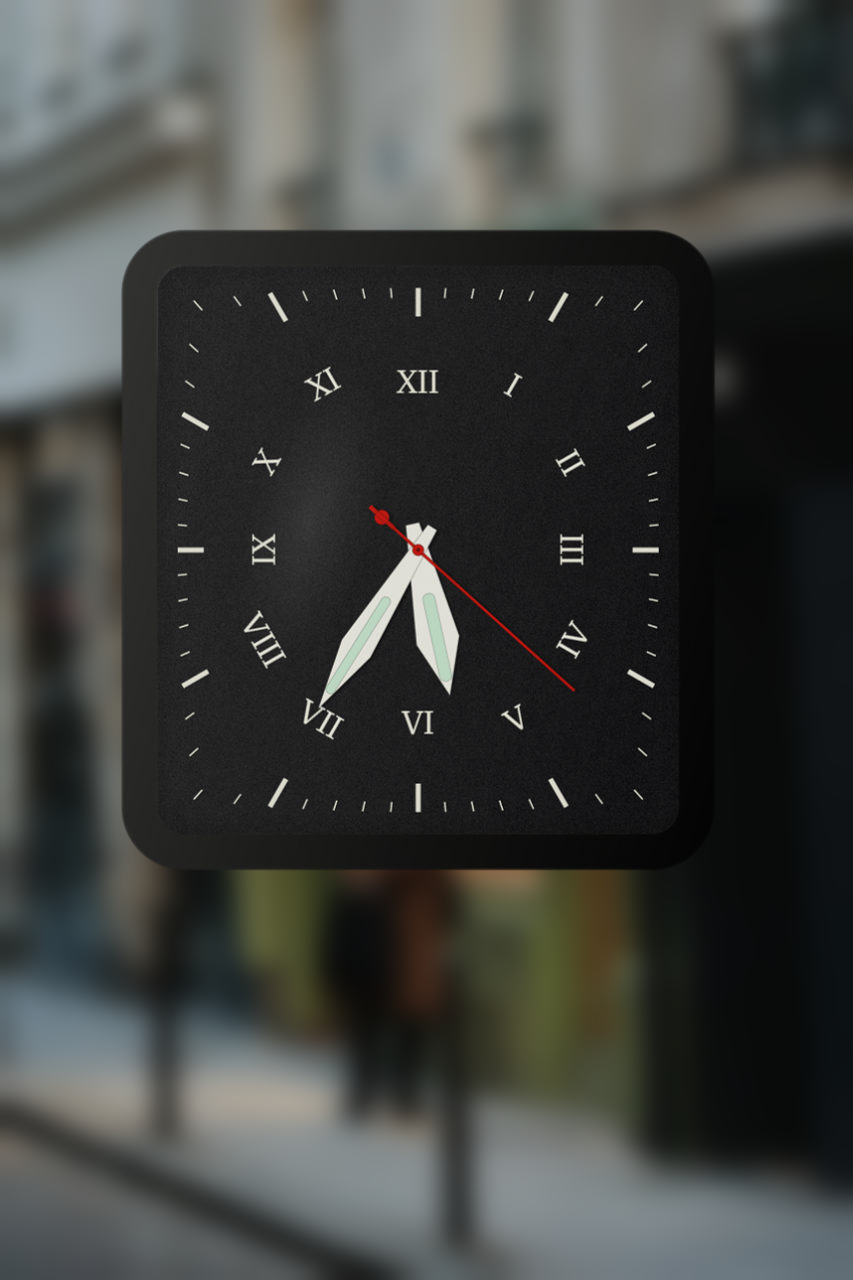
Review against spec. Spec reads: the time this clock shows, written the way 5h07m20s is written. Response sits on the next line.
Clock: 5h35m22s
